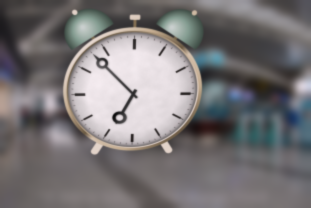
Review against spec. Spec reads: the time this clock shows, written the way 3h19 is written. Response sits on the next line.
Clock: 6h53
